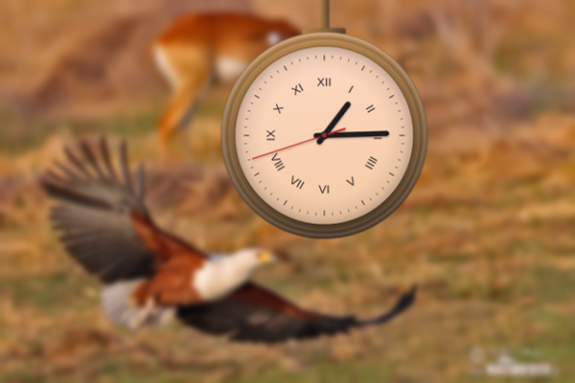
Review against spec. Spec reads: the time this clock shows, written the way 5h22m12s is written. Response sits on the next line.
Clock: 1h14m42s
